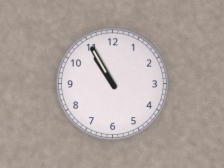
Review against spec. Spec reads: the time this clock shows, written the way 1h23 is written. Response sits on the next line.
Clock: 10h55
